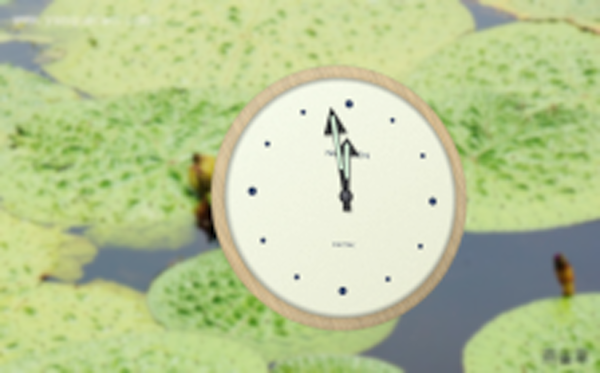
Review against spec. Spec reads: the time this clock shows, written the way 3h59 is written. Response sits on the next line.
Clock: 11h58
